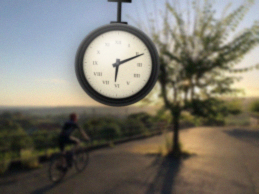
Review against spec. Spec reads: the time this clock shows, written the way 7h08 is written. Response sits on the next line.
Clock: 6h11
